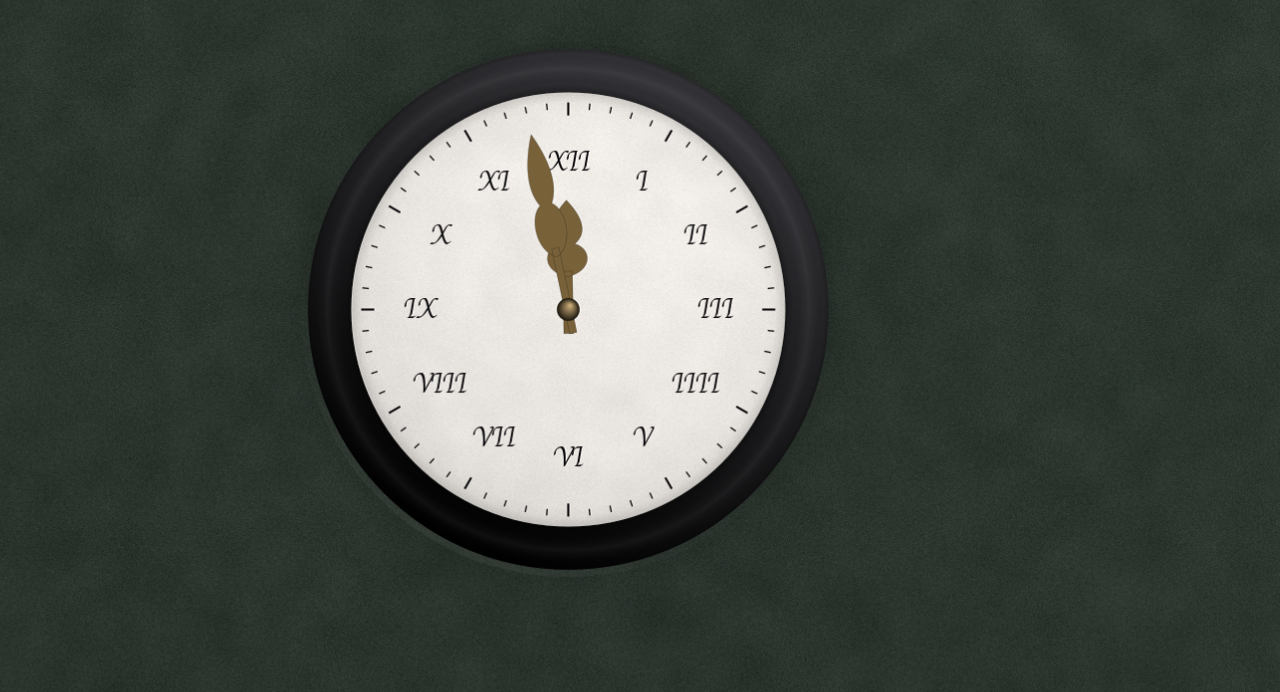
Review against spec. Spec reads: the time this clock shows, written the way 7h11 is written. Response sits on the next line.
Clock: 11h58
